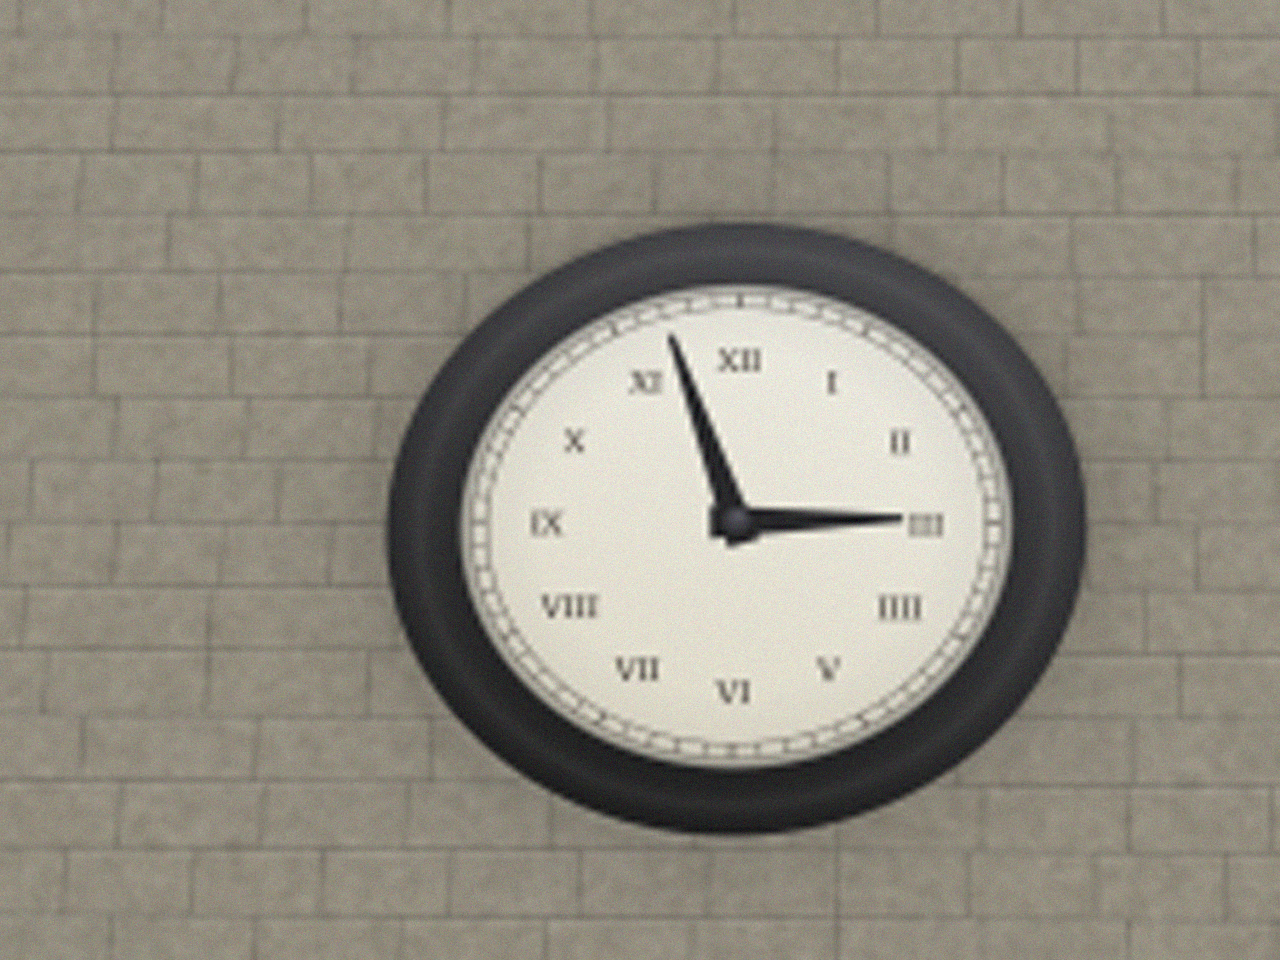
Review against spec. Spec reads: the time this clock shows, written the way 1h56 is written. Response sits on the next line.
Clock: 2h57
